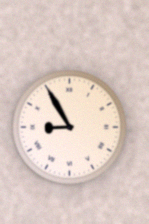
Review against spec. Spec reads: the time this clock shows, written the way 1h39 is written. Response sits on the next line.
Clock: 8h55
